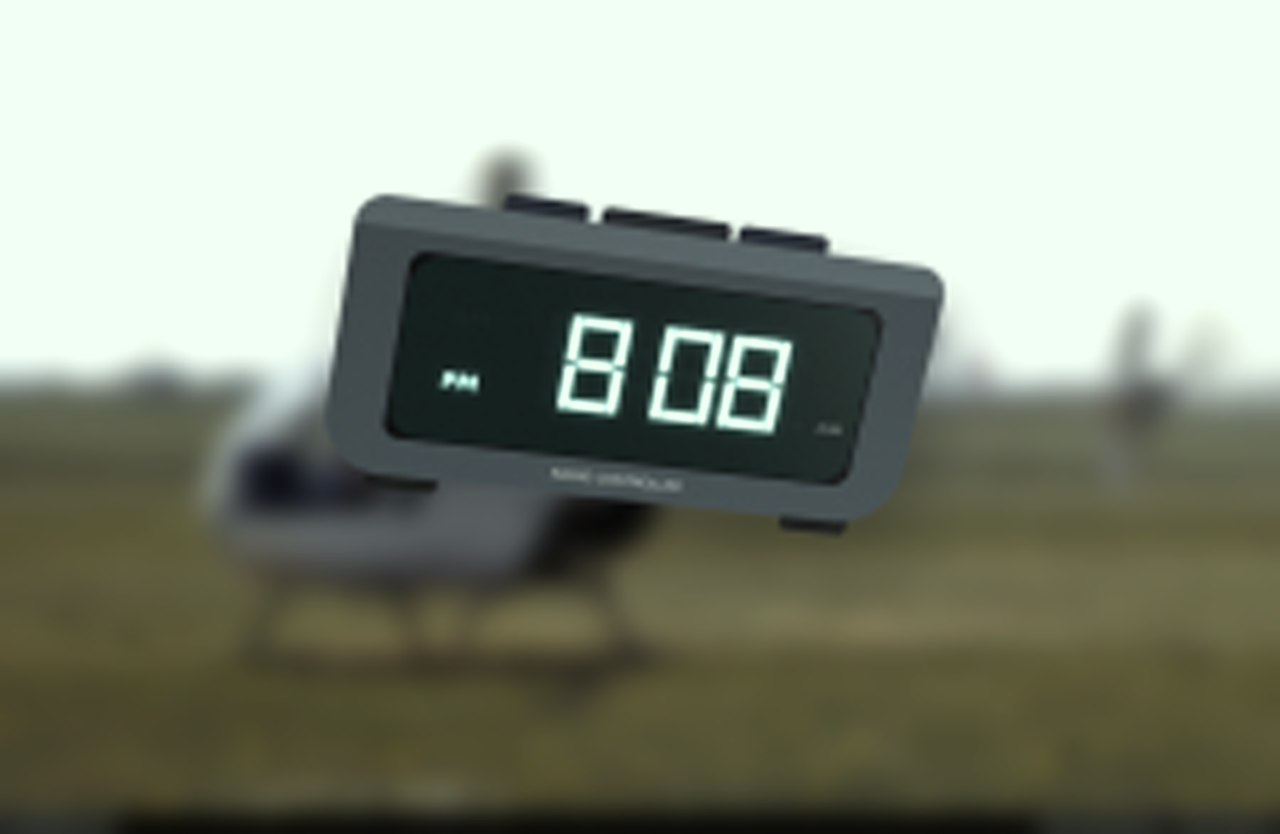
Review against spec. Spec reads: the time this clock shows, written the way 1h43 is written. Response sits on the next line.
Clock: 8h08
